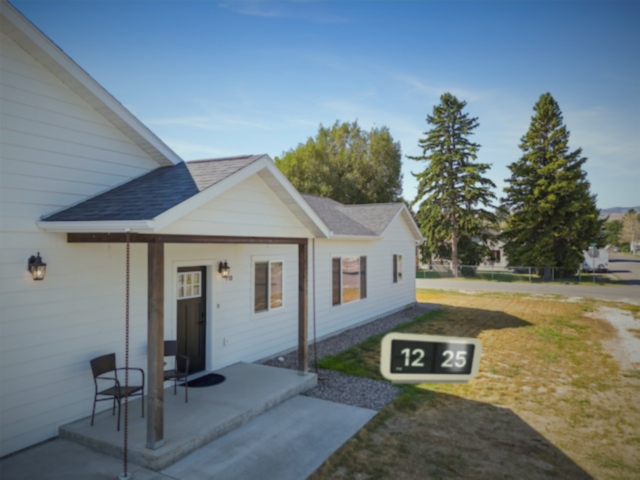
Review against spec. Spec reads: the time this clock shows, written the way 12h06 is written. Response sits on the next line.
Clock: 12h25
